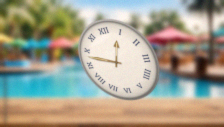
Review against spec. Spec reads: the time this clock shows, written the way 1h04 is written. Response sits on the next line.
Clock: 12h48
